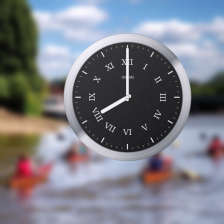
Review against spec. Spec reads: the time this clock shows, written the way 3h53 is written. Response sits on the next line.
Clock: 8h00
